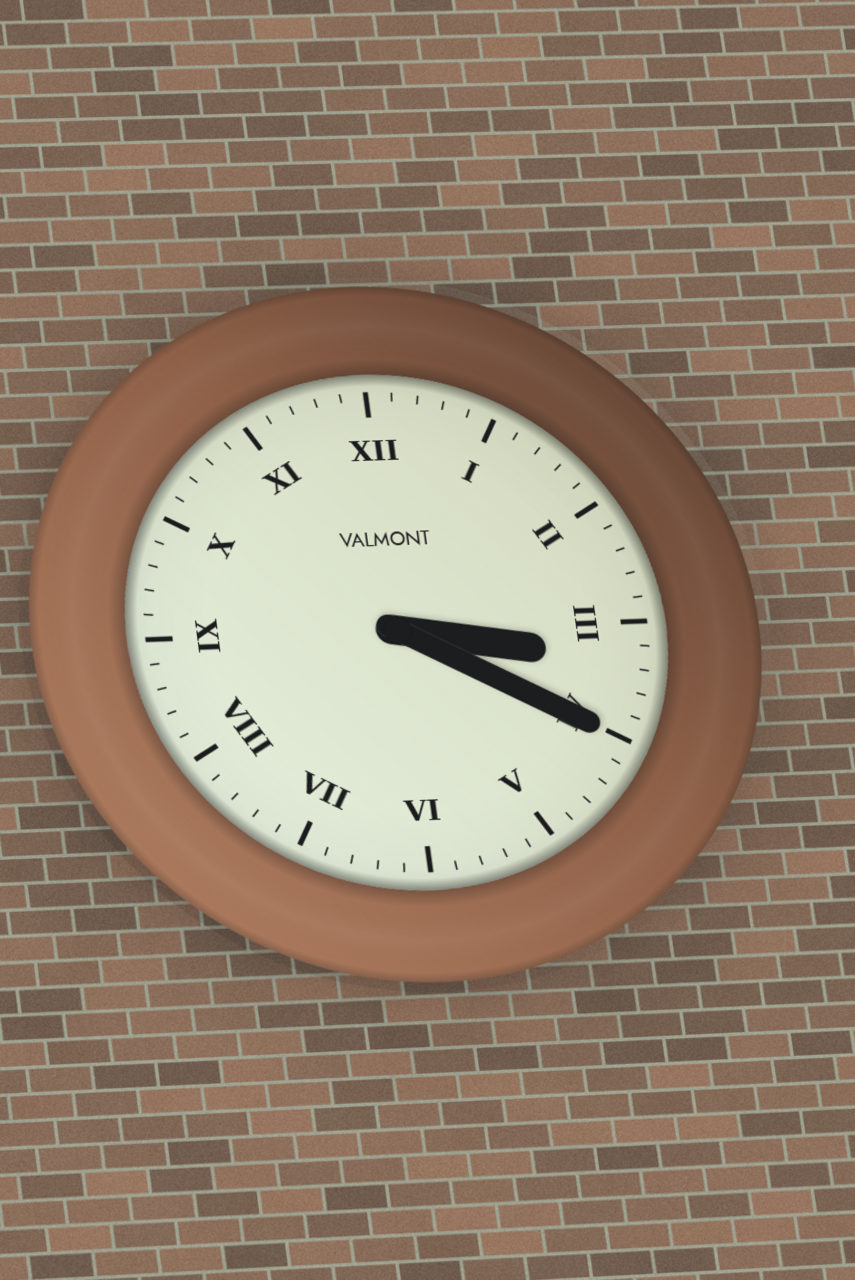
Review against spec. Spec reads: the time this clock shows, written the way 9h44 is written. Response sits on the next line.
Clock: 3h20
